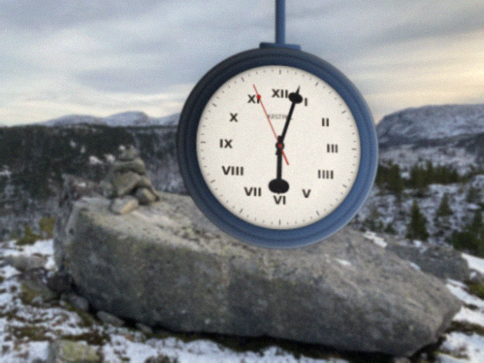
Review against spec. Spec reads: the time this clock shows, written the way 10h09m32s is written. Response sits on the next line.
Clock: 6h02m56s
